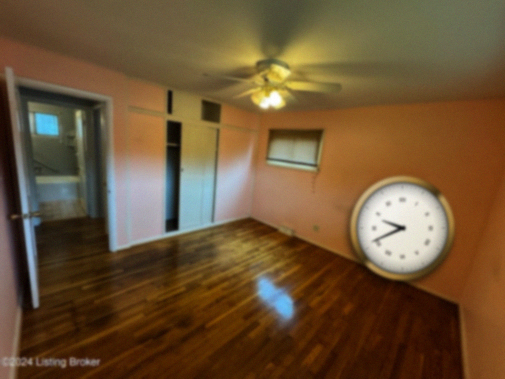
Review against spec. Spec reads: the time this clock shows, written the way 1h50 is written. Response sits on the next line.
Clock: 9h41
